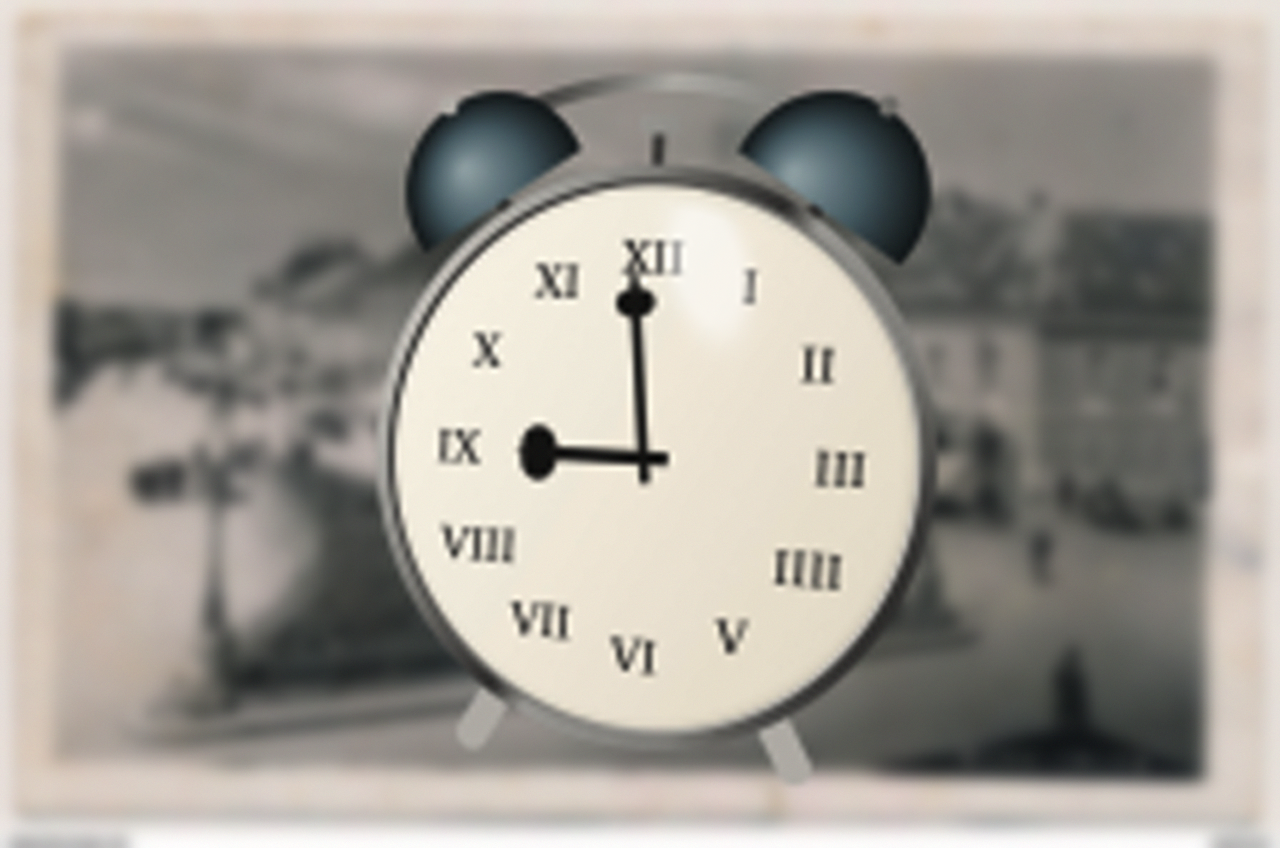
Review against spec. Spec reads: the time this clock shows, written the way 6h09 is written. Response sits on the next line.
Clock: 8h59
